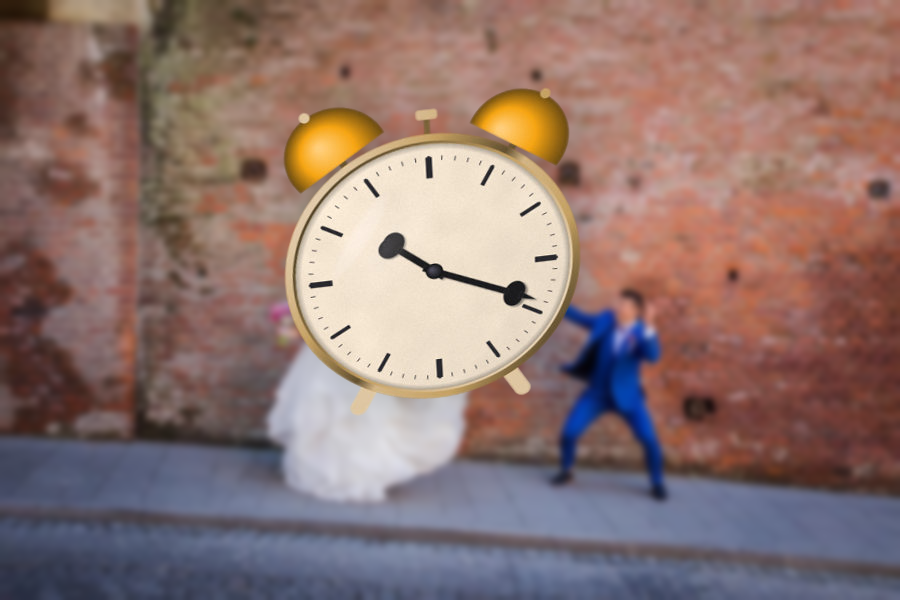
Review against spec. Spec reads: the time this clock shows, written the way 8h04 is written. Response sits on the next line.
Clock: 10h19
